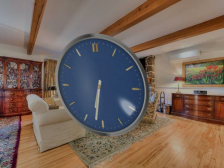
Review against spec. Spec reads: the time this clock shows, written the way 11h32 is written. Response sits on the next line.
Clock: 6h32
